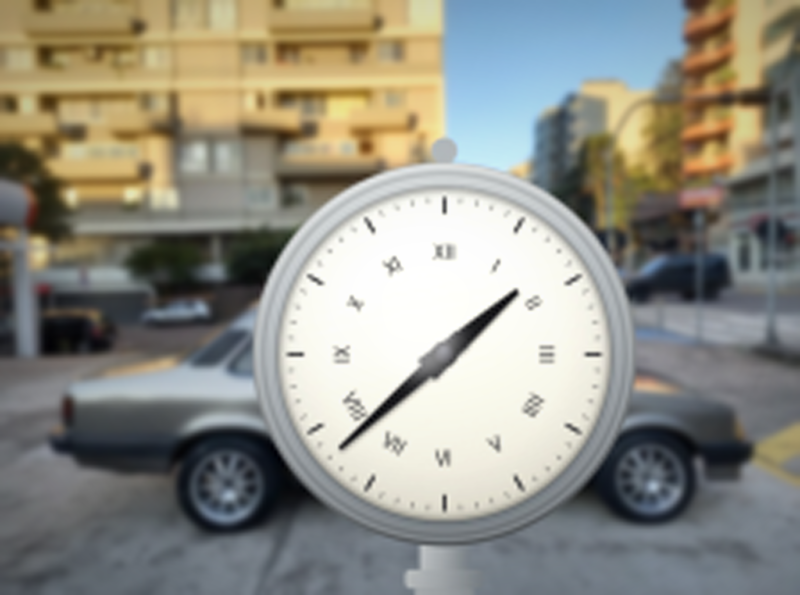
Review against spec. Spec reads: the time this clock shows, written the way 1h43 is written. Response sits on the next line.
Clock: 1h38
